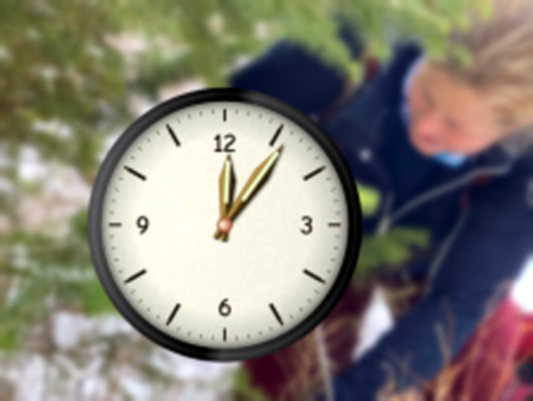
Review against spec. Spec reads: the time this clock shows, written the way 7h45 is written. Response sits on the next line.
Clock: 12h06
